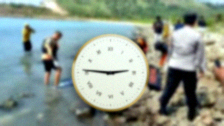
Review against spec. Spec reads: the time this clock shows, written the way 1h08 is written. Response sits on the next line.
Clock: 2h46
